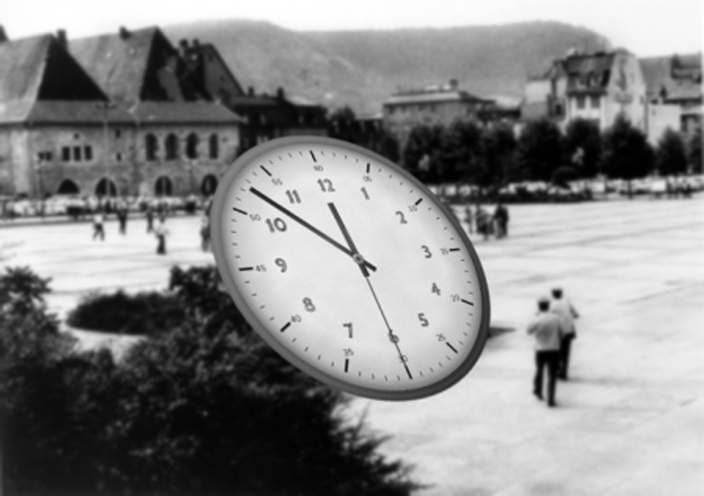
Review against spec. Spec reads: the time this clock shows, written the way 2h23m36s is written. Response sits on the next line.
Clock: 11h52m30s
